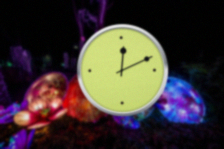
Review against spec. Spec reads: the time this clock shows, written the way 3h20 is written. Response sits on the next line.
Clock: 12h11
